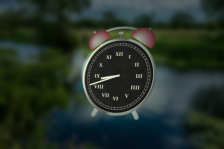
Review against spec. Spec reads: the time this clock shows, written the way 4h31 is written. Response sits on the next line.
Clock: 8h42
